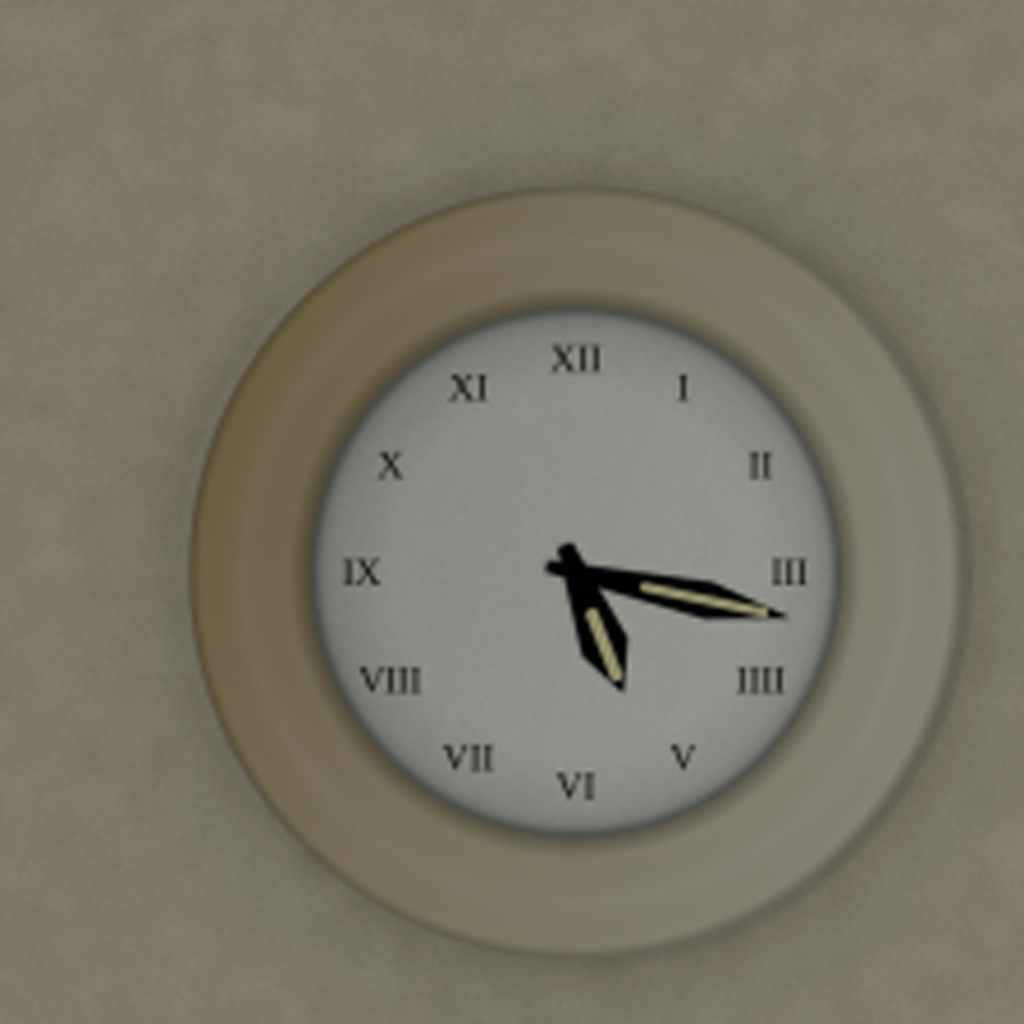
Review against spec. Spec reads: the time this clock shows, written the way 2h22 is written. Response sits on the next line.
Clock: 5h17
